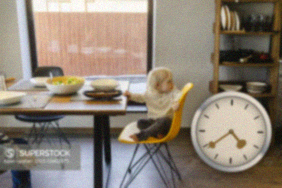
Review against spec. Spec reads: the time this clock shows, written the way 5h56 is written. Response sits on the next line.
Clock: 4h39
